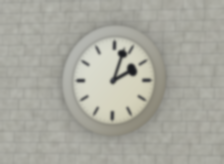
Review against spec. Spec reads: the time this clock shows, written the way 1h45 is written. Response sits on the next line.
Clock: 2h03
